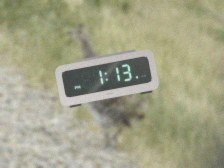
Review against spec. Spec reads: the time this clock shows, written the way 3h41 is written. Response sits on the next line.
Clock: 1h13
